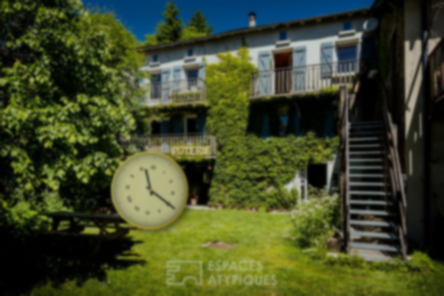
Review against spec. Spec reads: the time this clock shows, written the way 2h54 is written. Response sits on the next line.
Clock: 11h20
